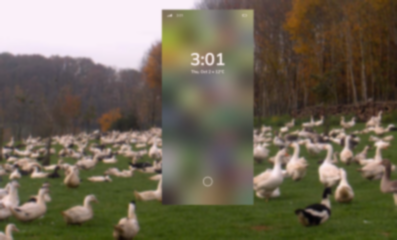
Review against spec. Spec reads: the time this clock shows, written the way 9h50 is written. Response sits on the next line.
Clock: 3h01
